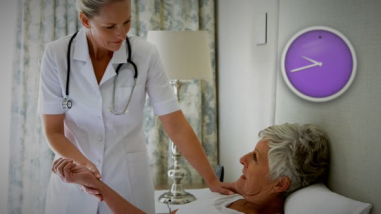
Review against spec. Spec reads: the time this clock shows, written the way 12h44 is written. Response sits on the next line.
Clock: 9h42
